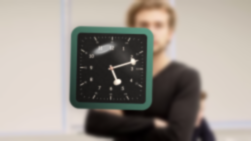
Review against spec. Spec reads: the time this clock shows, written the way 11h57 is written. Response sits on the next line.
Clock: 5h12
